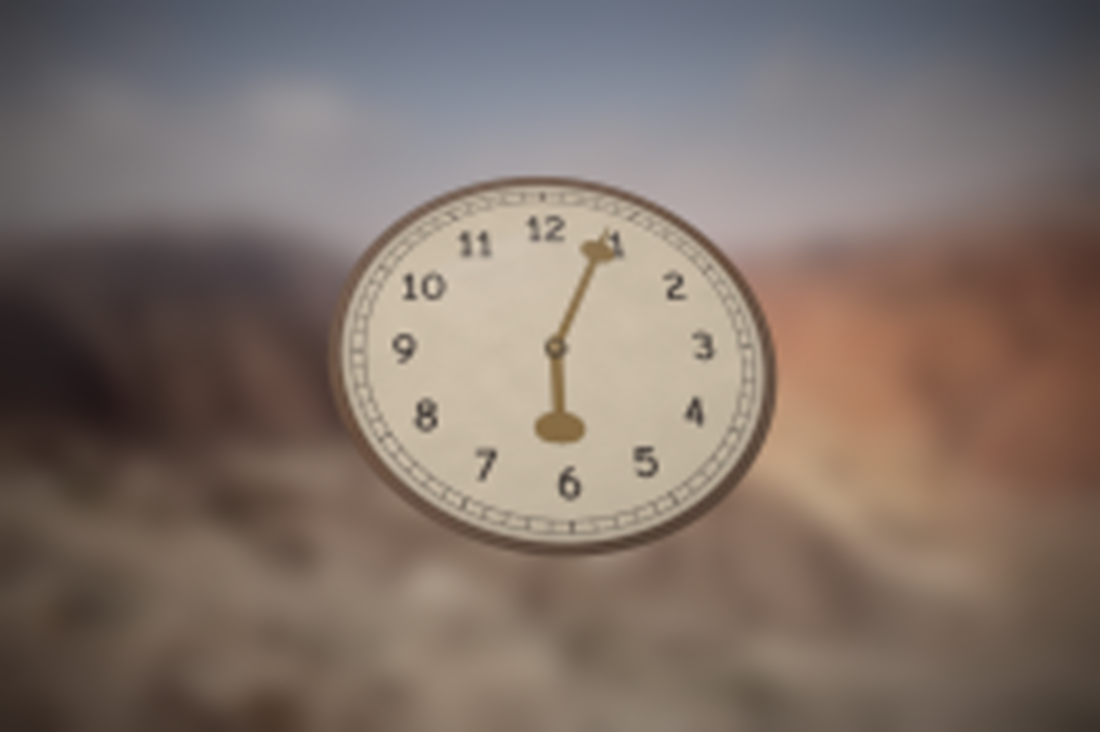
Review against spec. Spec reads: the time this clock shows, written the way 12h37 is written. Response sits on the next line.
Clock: 6h04
